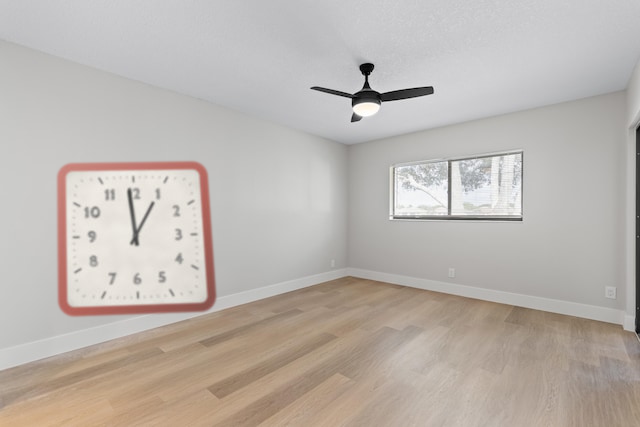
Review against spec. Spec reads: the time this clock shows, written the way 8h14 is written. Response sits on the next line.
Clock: 12h59
